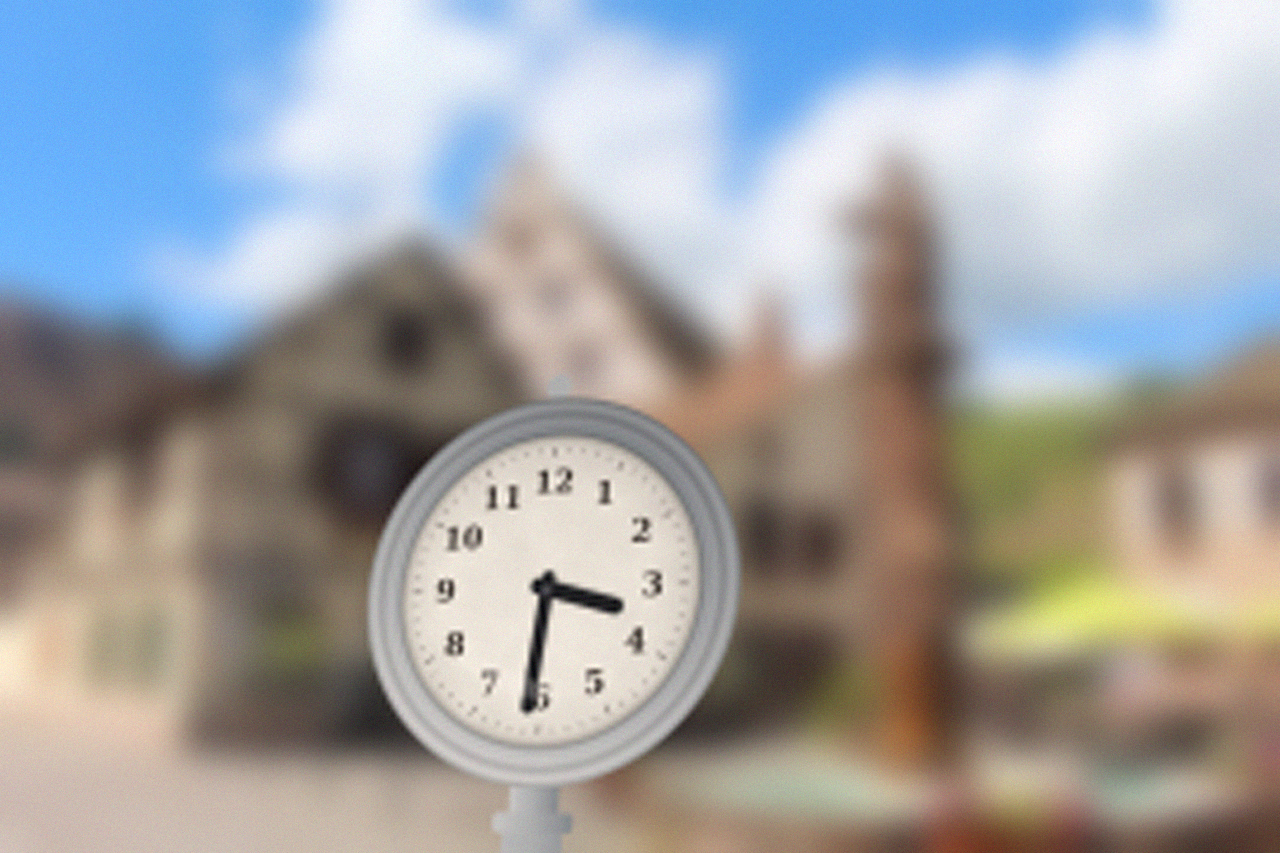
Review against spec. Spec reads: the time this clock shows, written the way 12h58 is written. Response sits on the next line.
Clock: 3h31
